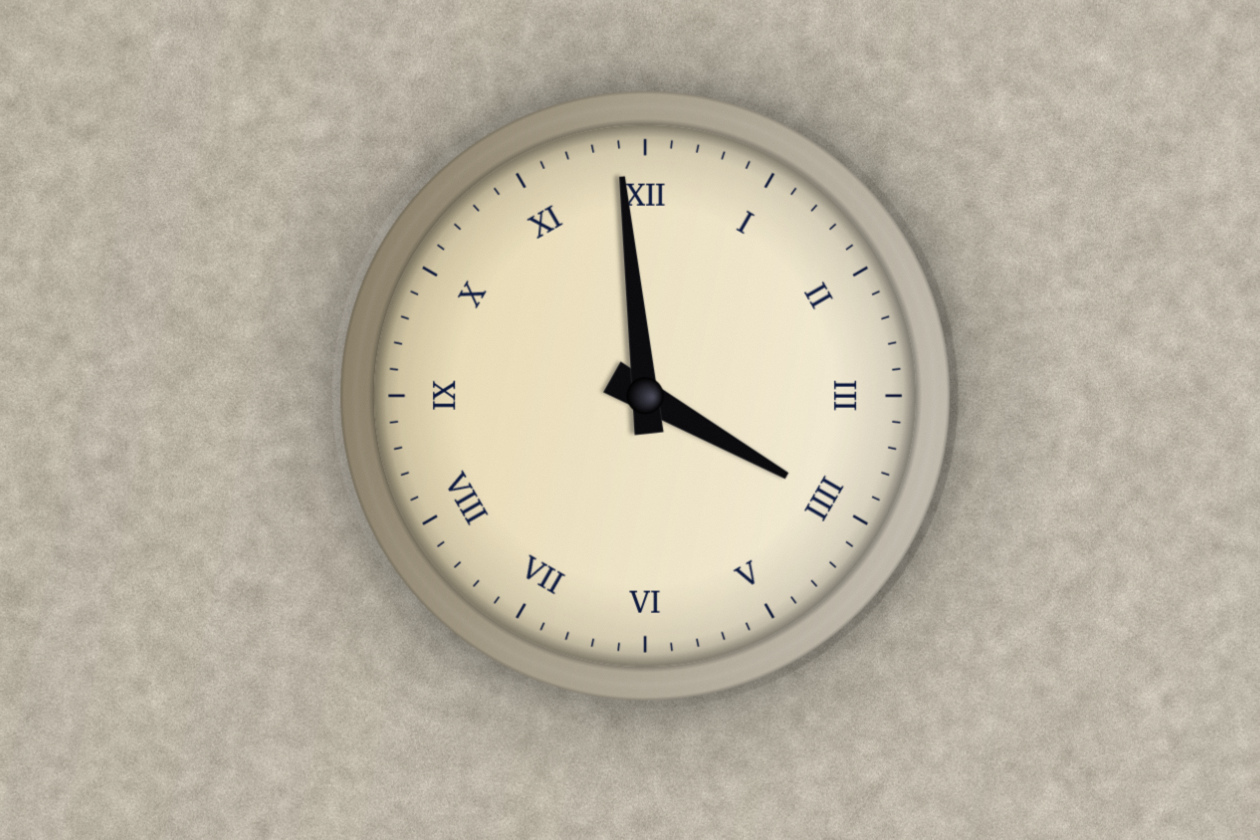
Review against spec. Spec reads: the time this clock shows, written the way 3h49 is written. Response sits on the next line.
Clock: 3h59
